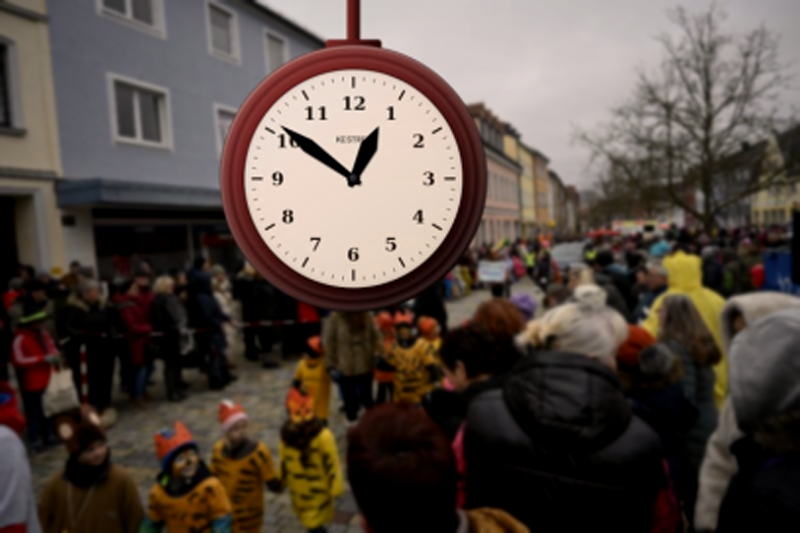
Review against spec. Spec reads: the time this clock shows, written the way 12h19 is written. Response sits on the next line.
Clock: 12h51
